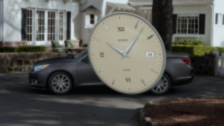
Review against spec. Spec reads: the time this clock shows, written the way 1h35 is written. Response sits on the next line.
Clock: 10h07
